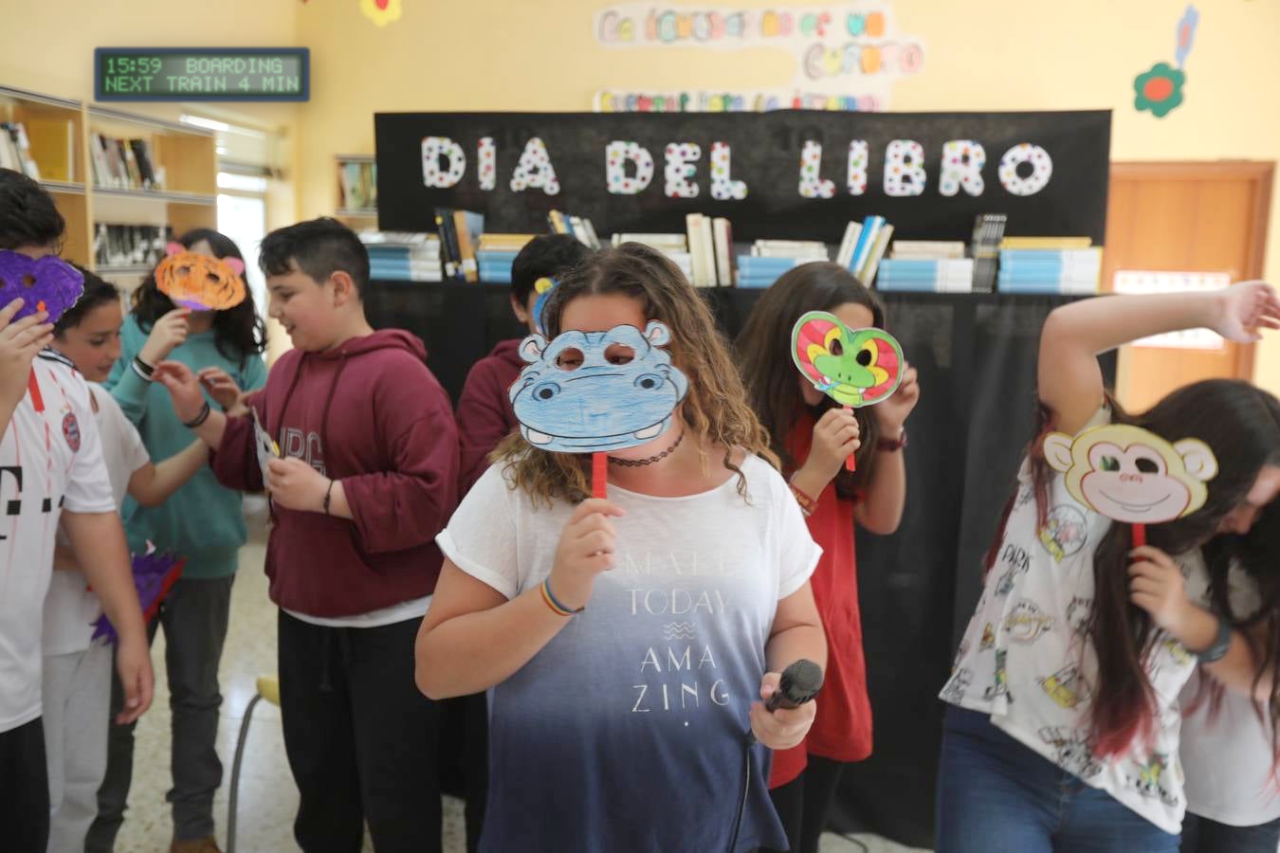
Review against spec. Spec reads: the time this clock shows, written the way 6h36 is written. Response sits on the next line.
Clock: 15h59
